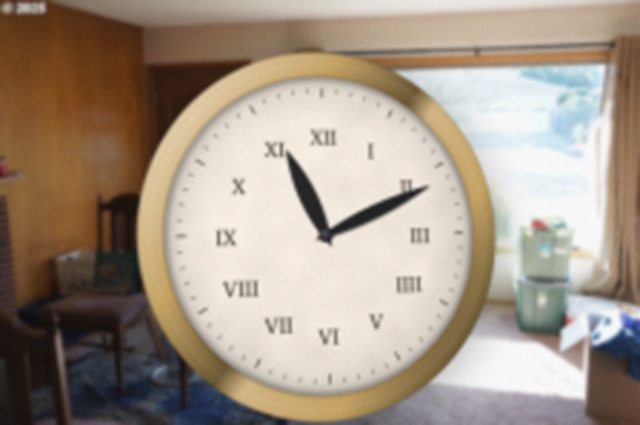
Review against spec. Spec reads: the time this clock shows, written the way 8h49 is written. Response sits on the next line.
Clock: 11h11
